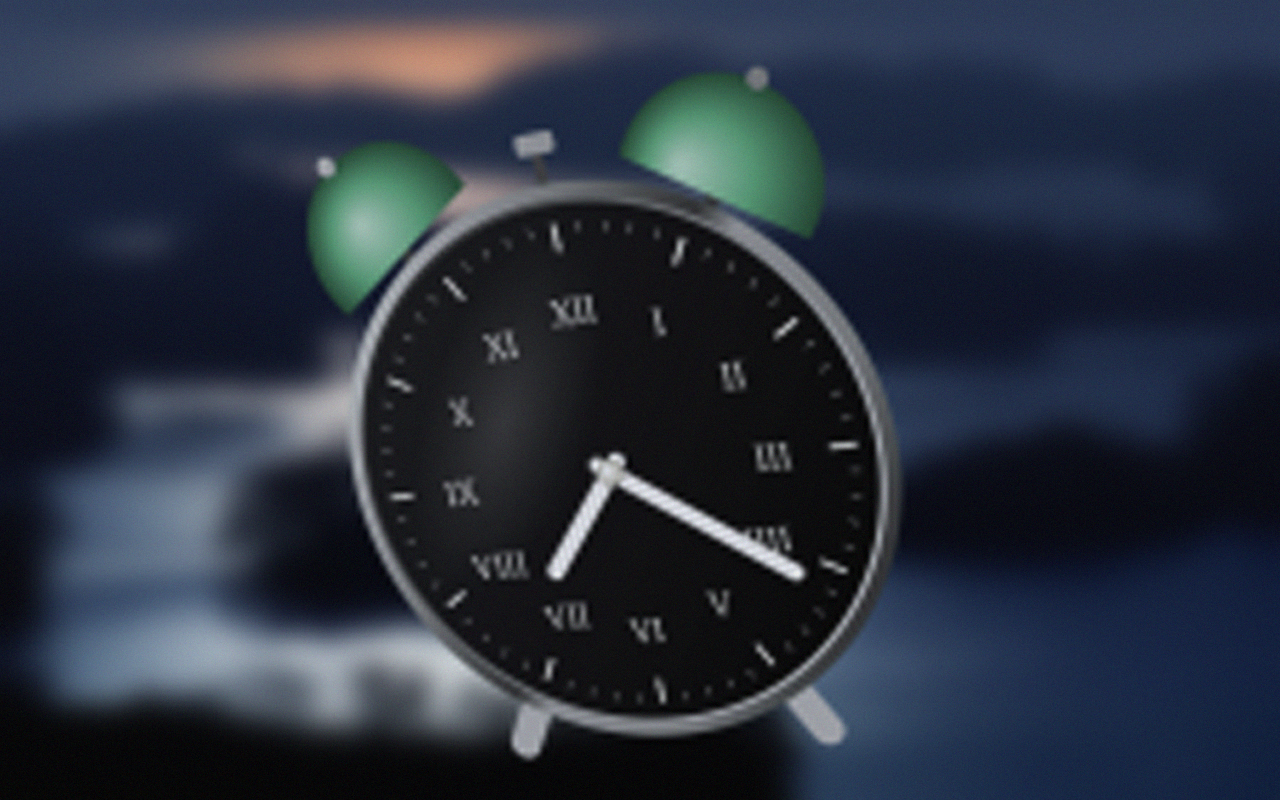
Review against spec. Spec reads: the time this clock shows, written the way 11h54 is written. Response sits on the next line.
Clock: 7h21
